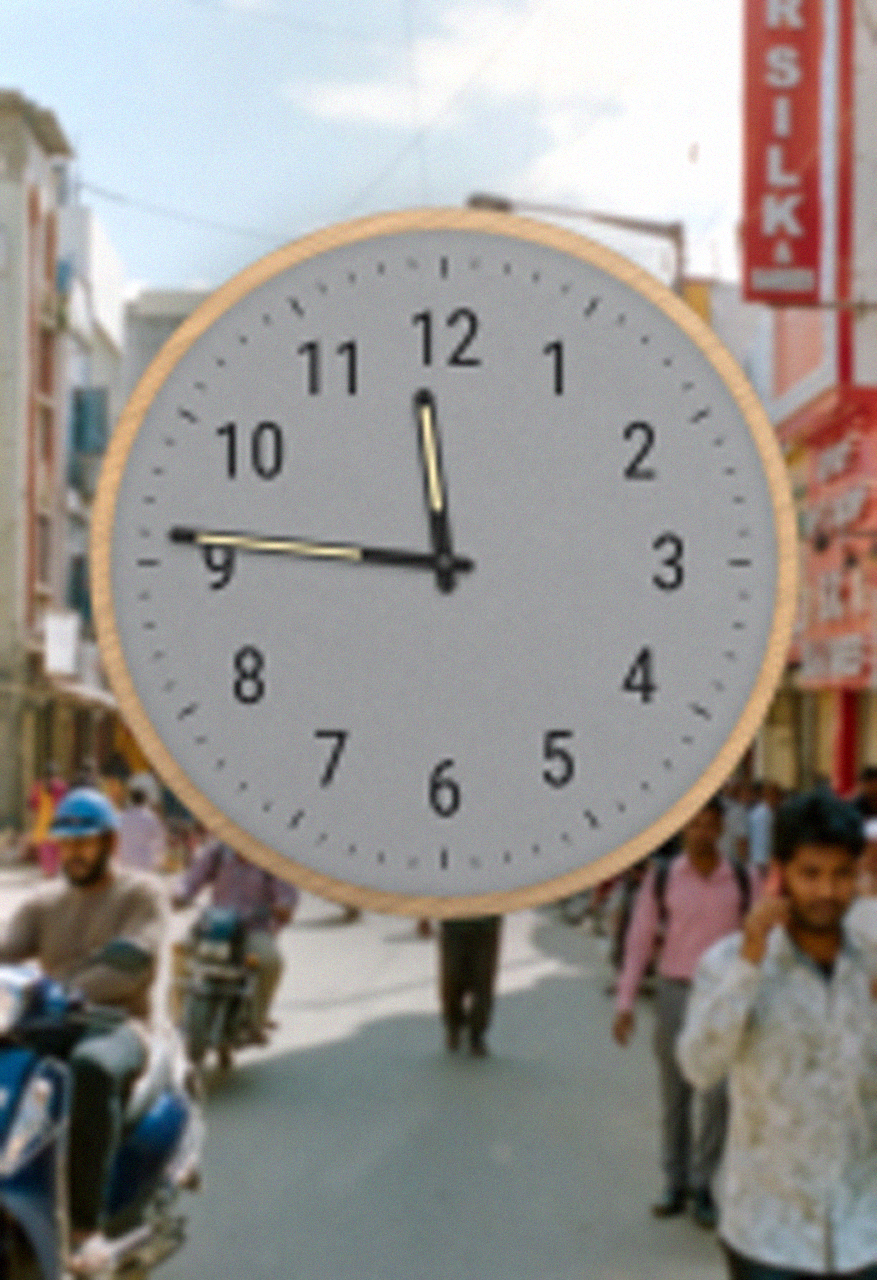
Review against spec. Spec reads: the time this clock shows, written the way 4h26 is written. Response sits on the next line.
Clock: 11h46
